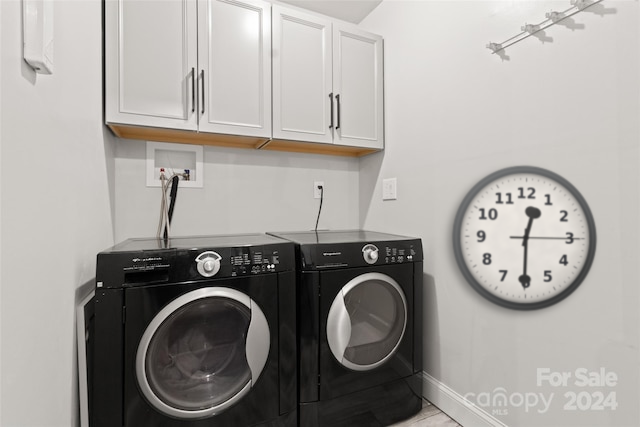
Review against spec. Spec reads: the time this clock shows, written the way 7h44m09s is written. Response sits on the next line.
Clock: 12h30m15s
